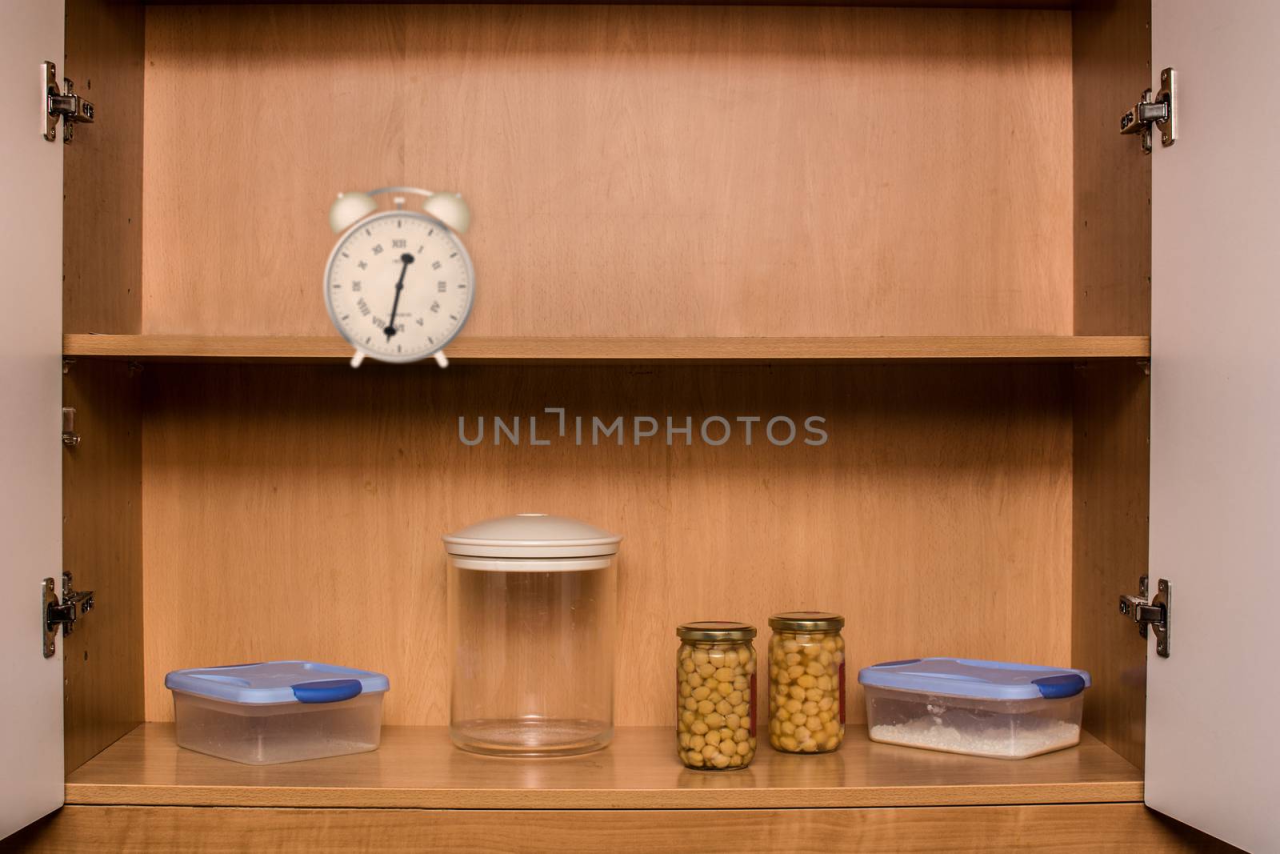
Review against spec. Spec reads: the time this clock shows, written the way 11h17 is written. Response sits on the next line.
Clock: 12h32
